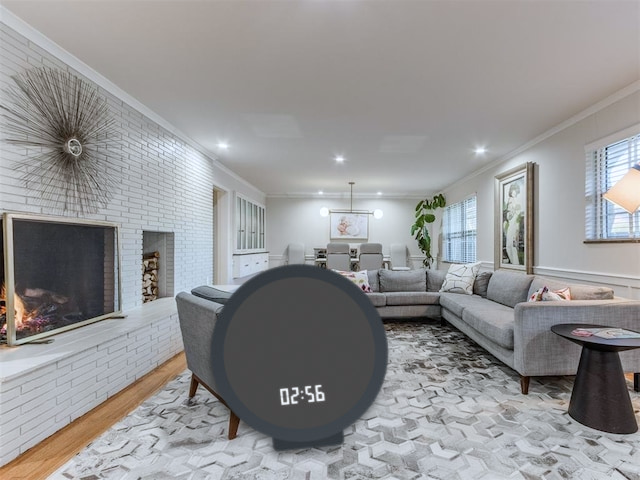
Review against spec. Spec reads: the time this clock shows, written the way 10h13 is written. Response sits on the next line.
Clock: 2h56
